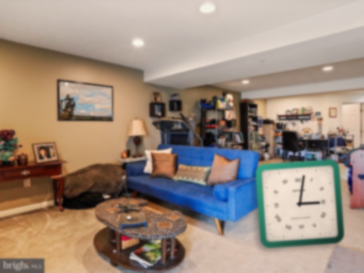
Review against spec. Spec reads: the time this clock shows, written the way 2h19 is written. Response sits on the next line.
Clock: 3h02
